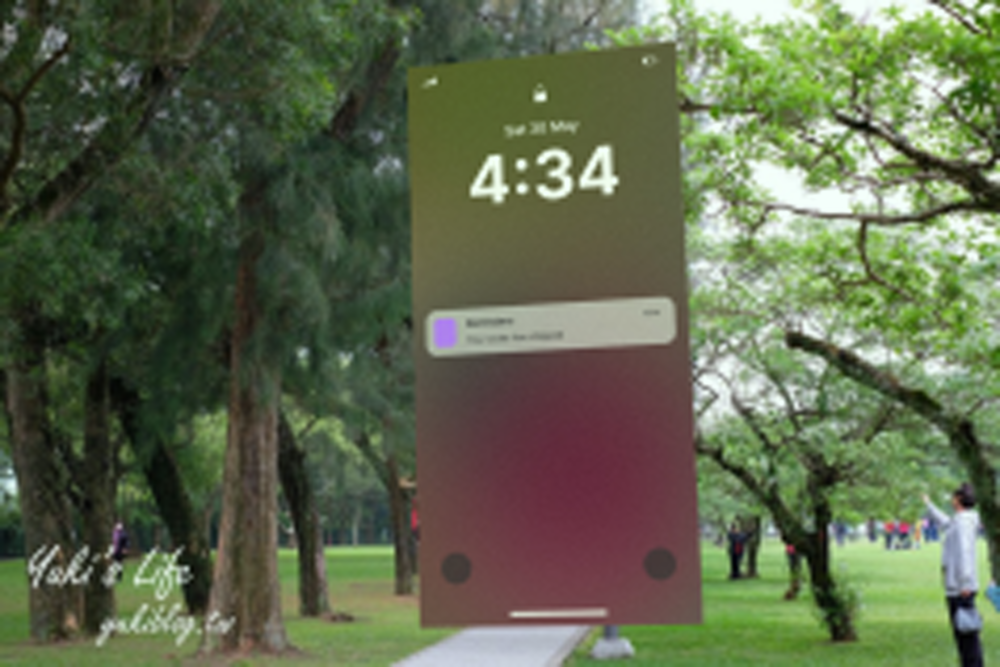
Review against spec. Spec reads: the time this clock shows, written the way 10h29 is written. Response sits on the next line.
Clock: 4h34
